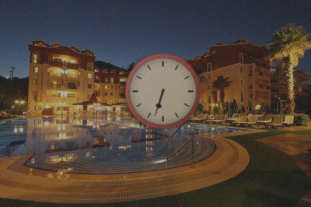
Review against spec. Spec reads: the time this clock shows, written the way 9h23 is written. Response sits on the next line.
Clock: 6h33
